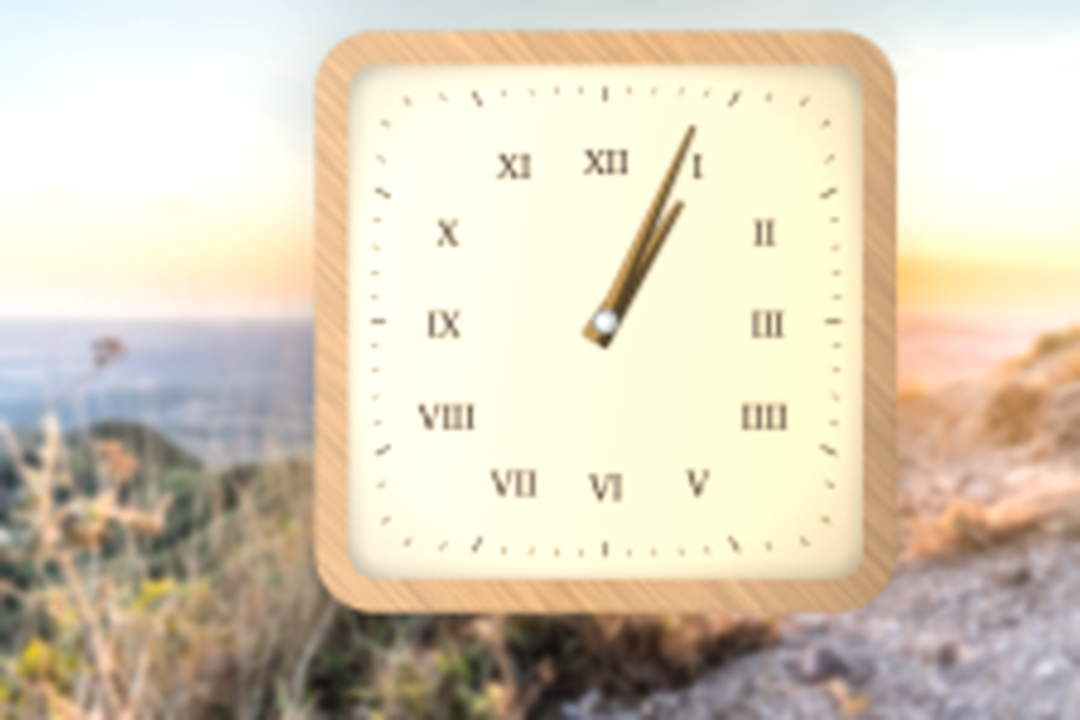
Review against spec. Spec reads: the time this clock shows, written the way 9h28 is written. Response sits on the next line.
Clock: 1h04
